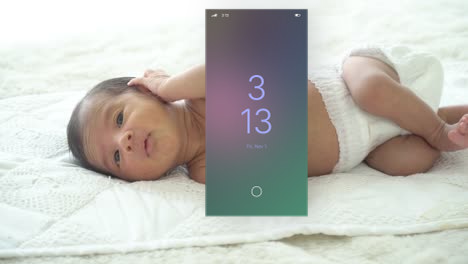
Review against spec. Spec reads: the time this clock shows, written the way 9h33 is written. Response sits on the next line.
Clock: 3h13
